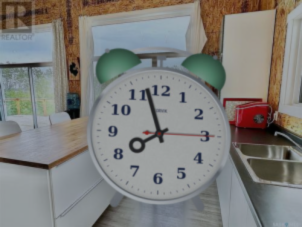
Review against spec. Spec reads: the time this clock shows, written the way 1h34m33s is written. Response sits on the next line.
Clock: 7h57m15s
